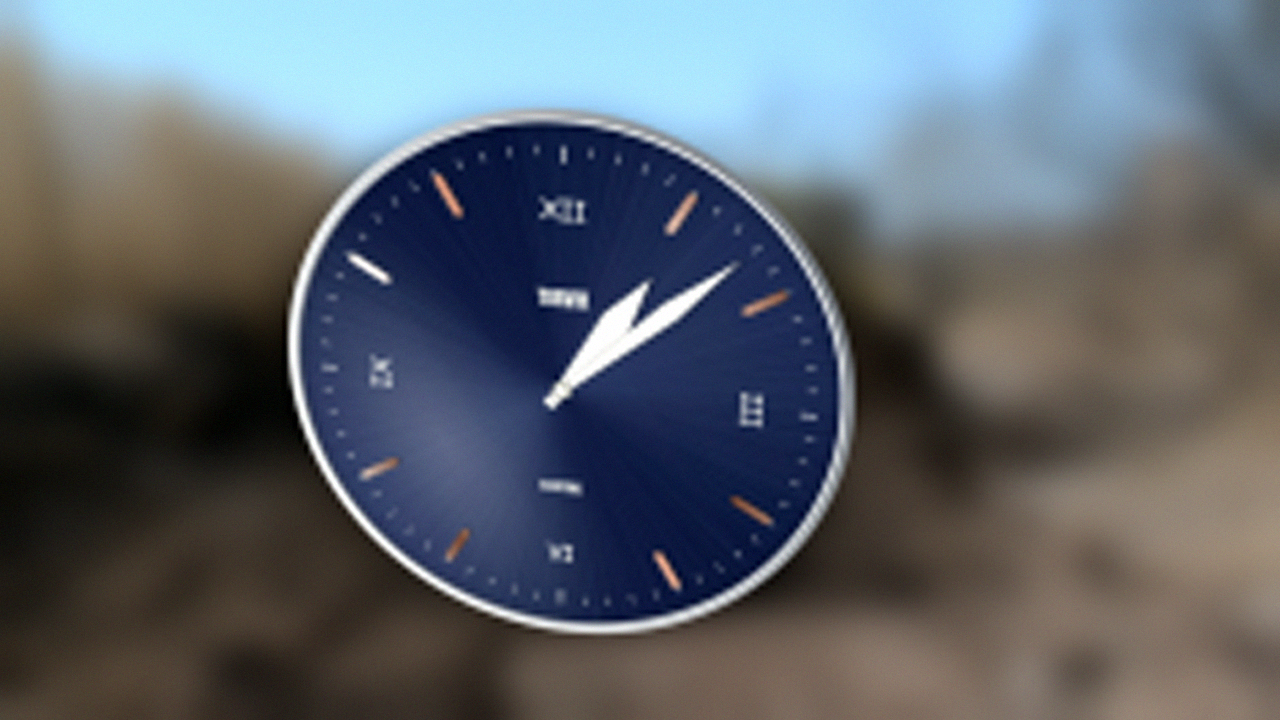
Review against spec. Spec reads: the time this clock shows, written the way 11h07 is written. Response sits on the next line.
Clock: 1h08
